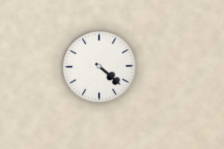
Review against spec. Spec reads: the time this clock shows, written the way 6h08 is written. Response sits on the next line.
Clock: 4h22
